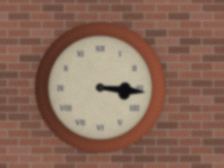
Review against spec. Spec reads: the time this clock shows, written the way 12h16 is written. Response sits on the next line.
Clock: 3h16
